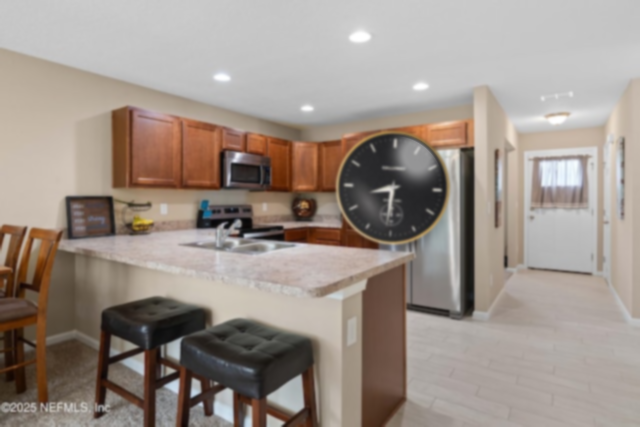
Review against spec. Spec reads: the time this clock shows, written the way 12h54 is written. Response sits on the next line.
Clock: 8h31
